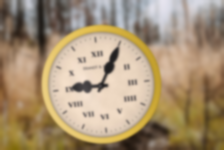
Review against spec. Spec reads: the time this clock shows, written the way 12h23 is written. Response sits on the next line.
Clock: 9h05
